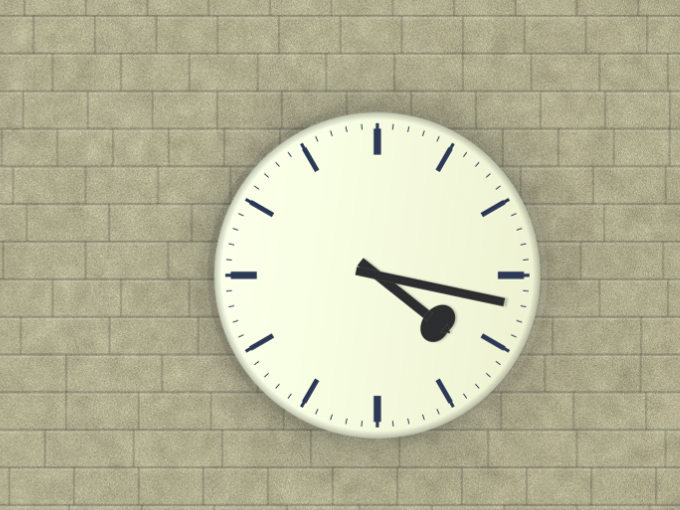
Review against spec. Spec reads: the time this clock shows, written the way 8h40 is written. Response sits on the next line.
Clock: 4h17
